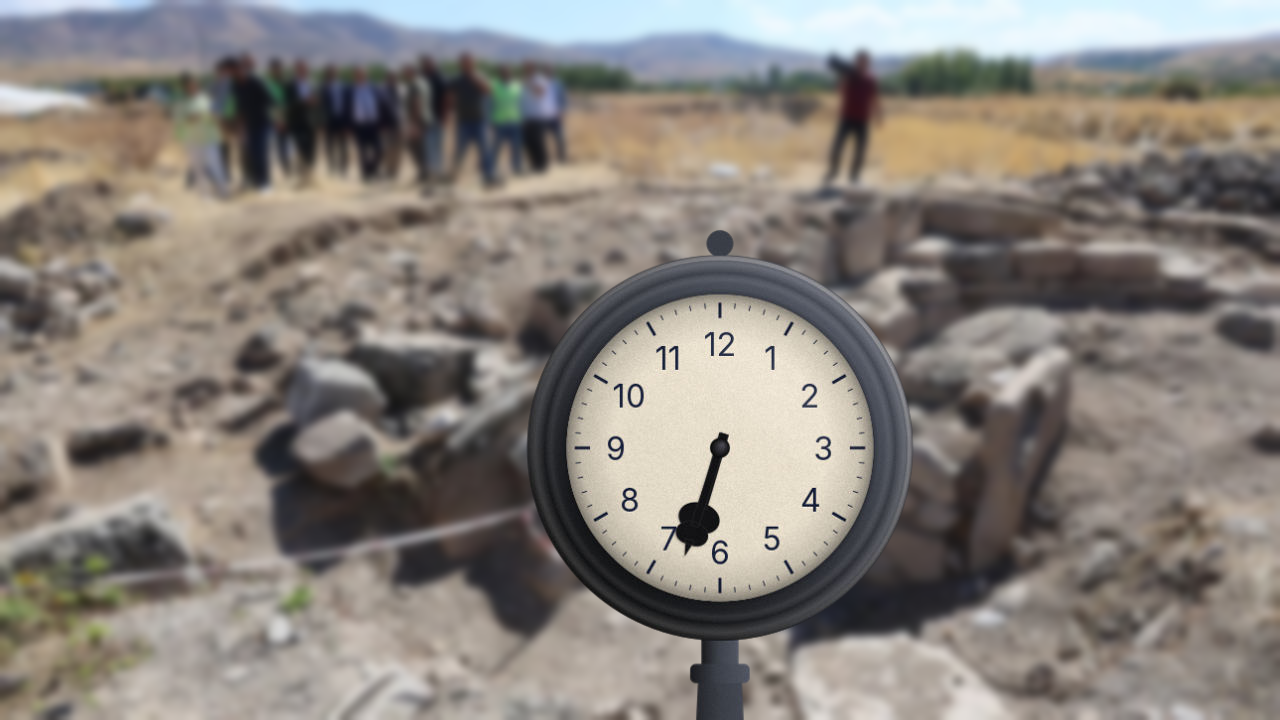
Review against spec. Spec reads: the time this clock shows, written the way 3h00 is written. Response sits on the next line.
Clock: 6h33
